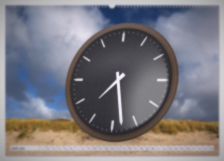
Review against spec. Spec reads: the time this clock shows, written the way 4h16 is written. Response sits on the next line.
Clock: 7h28
